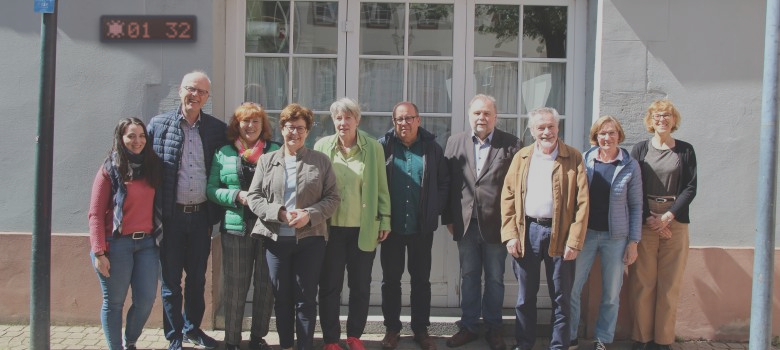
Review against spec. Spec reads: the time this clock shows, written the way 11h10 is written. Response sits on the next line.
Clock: 1h32
